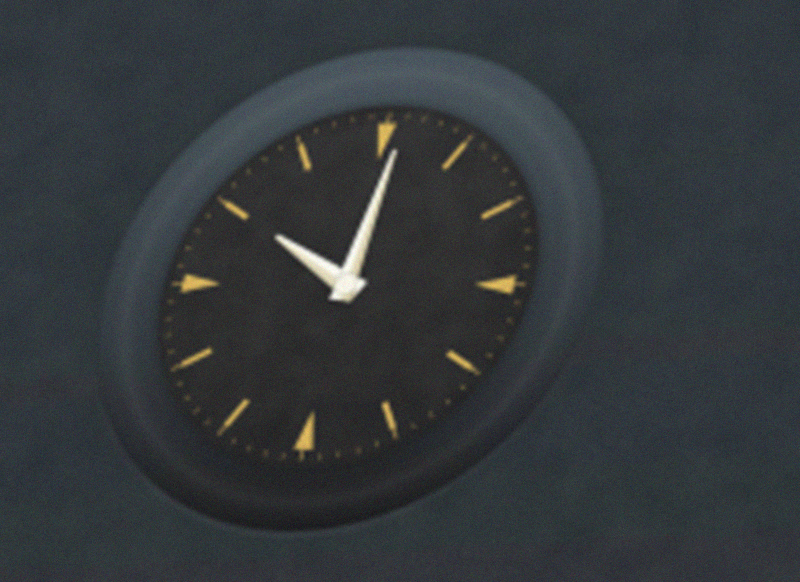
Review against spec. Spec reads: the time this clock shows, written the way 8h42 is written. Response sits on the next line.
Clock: 10h01
